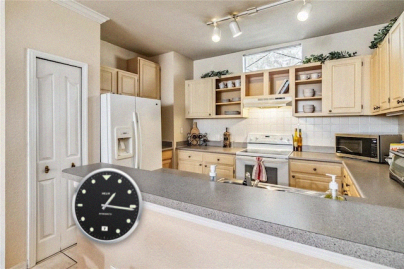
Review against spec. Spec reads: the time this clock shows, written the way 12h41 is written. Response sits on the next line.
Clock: 1h16
